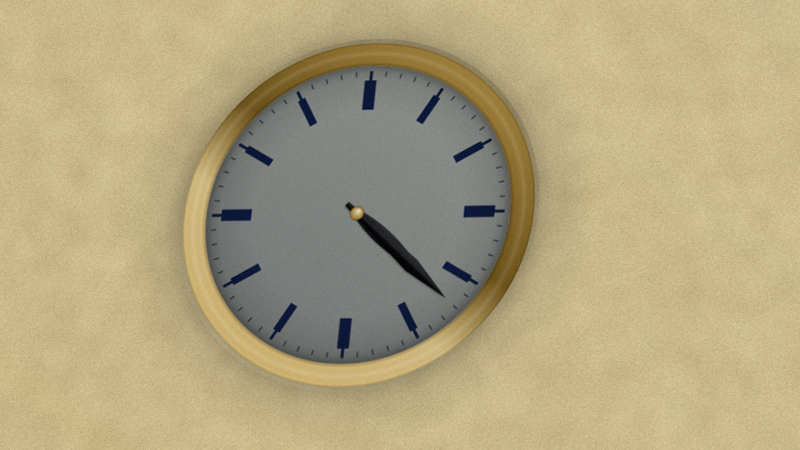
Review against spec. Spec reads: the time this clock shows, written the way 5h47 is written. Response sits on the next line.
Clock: 4h22
